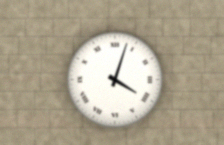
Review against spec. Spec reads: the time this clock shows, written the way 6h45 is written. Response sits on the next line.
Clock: 4h03
